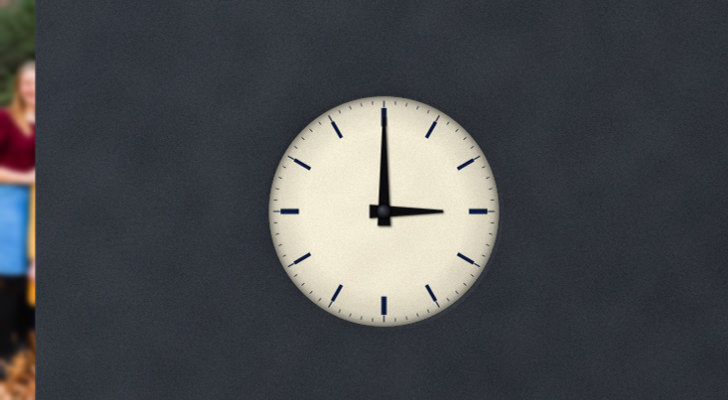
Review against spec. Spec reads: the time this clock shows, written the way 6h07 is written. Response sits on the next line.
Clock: 3h00
